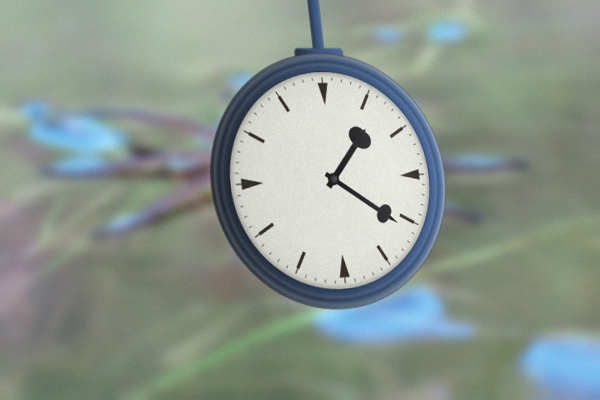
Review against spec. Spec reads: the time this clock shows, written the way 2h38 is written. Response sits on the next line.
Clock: 1h21
